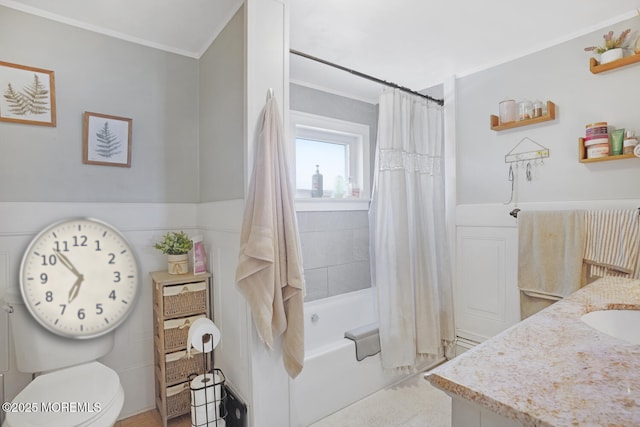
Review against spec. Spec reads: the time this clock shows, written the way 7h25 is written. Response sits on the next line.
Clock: 6h53
